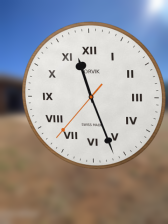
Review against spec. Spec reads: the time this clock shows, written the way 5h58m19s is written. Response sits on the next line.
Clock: 11h26m37s
